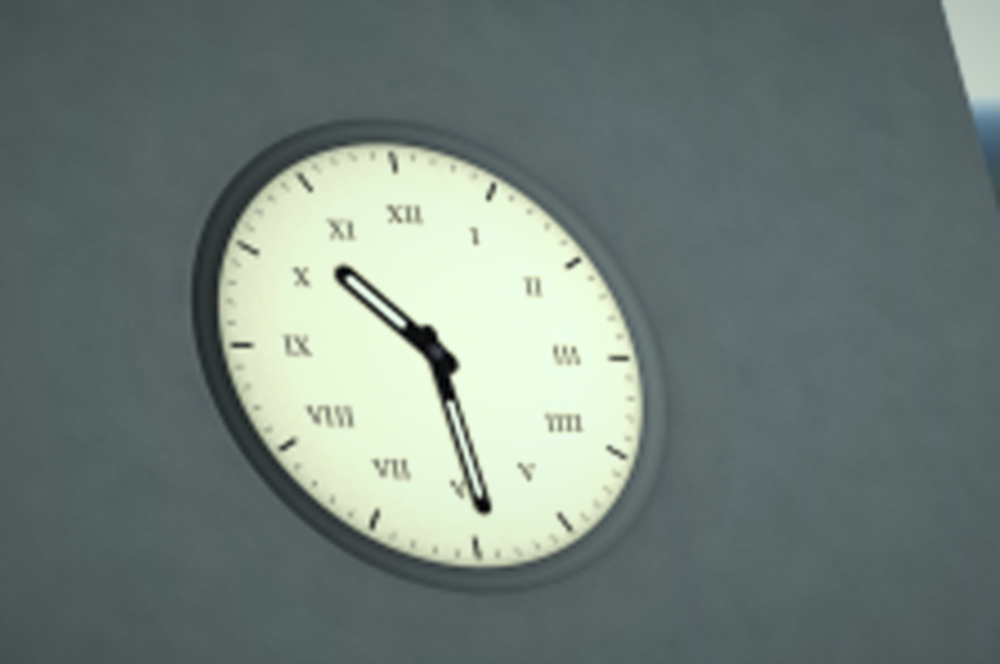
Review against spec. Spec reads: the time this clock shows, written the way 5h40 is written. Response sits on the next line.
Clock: 10h29
